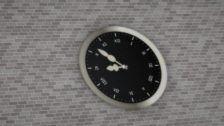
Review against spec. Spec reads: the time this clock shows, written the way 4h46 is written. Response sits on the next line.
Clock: 8h52
